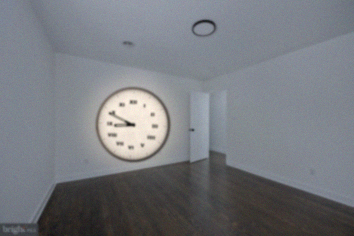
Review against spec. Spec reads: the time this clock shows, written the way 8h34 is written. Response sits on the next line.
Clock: 8h49
